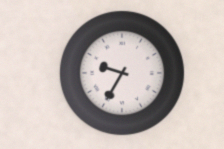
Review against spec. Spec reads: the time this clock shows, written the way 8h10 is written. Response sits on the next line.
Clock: 9h35
